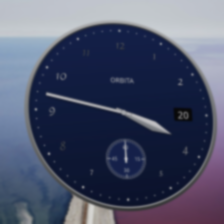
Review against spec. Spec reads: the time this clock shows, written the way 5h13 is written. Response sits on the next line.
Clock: 3h47
